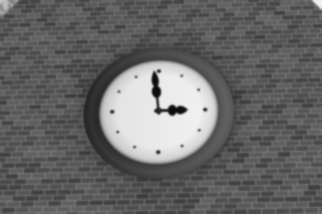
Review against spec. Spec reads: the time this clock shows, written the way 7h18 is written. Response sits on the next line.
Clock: 2h59
